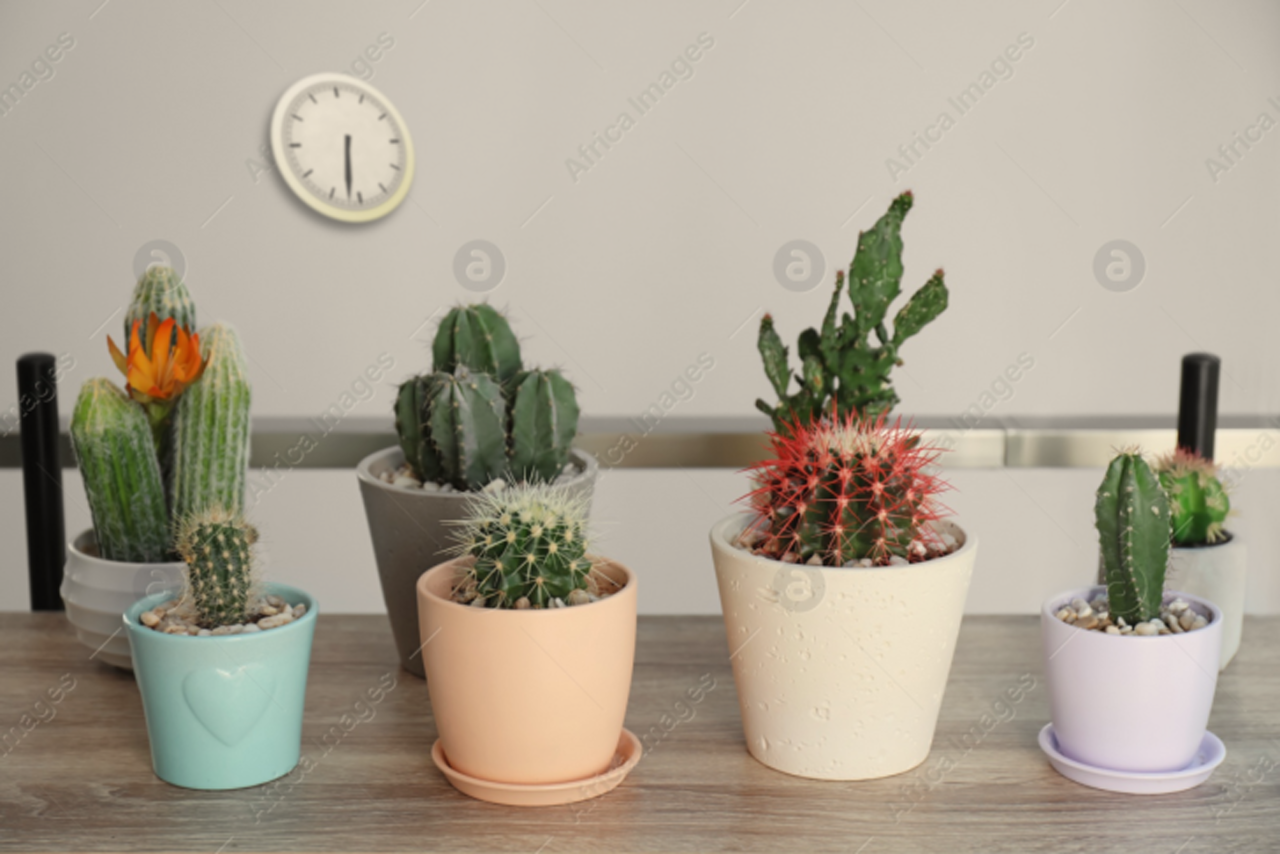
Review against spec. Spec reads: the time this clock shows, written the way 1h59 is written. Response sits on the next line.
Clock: 6h32
